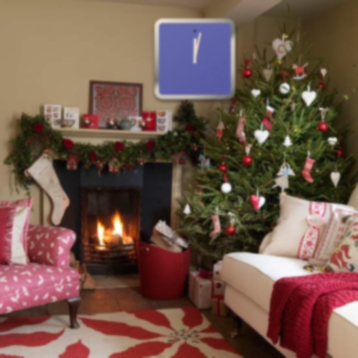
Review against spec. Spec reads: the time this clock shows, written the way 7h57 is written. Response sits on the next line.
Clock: 12h02
